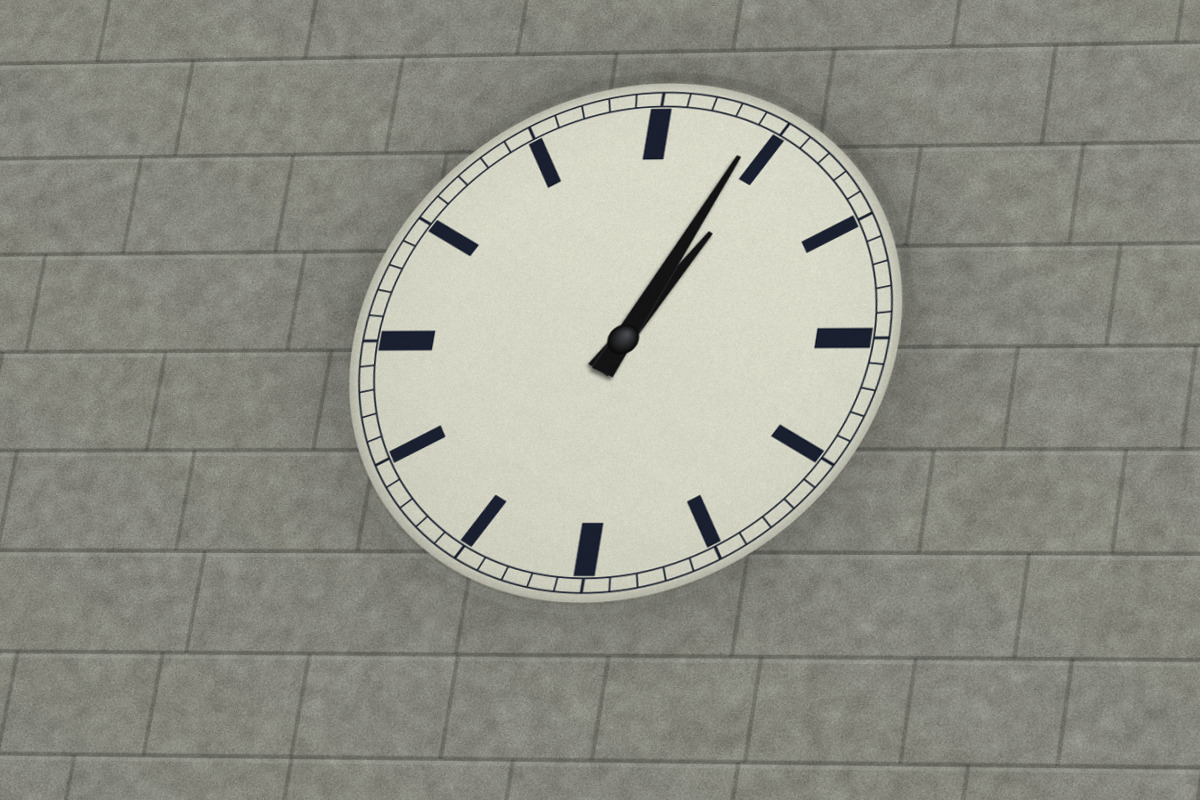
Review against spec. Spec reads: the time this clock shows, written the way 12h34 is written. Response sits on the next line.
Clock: 1h04
